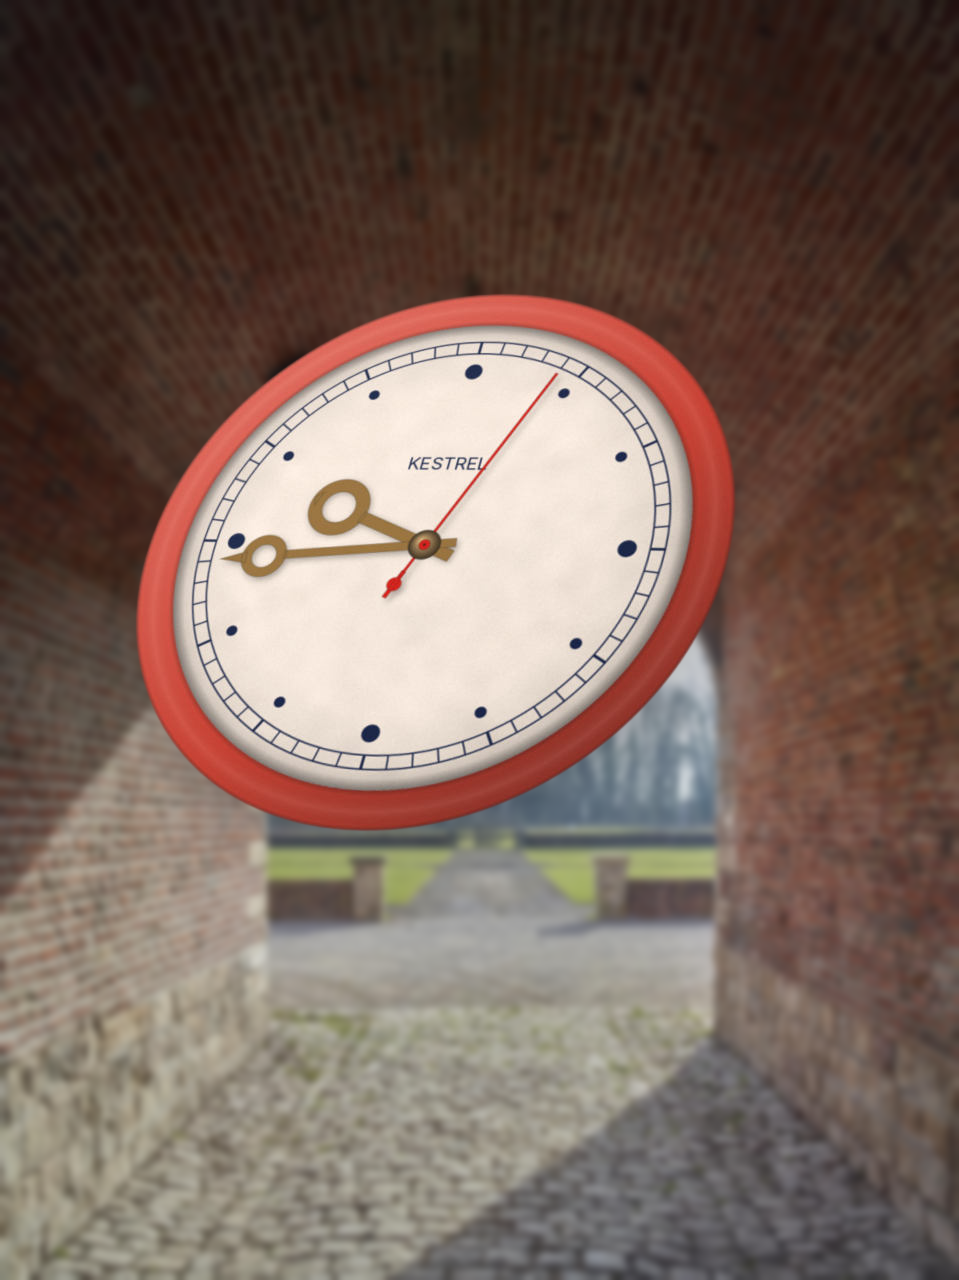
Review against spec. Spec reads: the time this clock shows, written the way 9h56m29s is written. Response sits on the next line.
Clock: 9h44m04s
